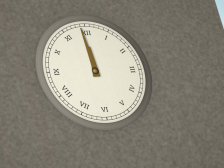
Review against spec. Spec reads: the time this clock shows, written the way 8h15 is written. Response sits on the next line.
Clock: 11h59
